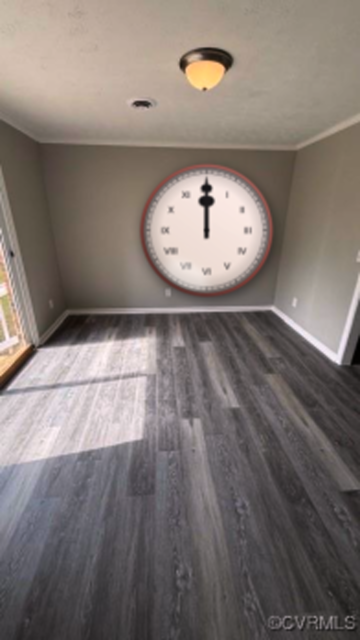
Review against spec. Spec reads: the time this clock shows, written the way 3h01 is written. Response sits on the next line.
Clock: 12h00
